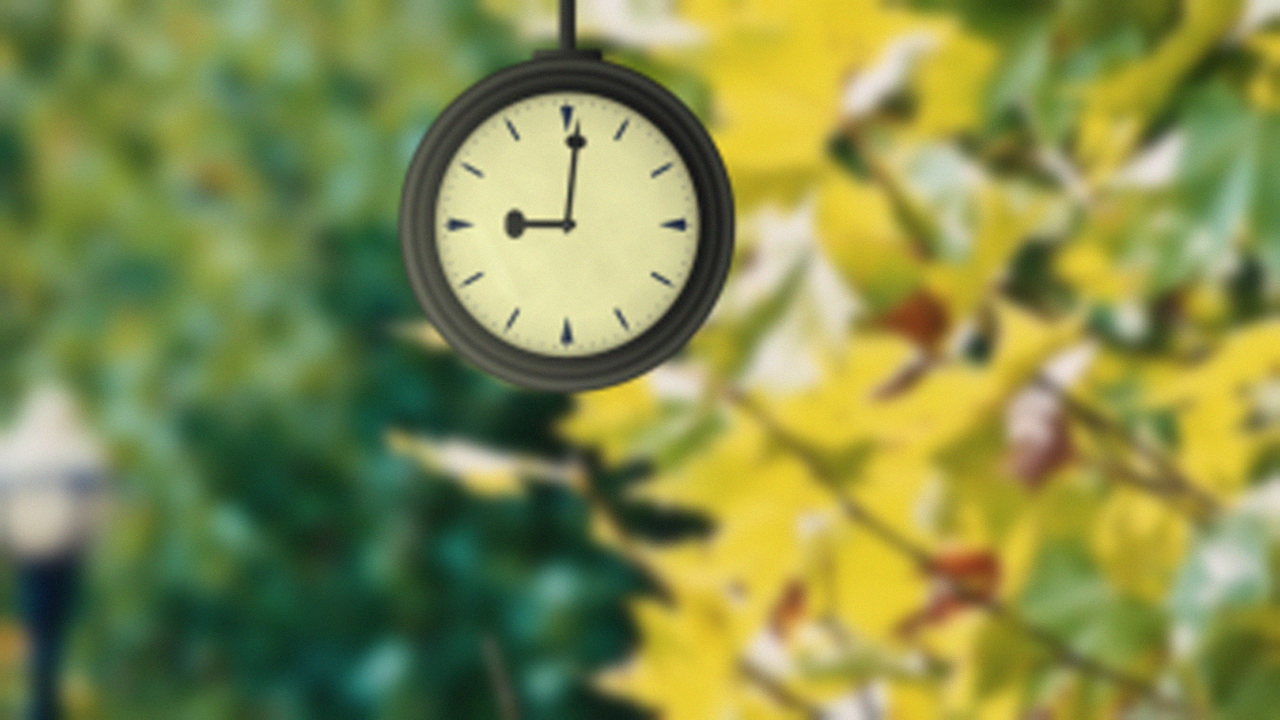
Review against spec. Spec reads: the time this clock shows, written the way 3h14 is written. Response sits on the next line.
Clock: 9h01
